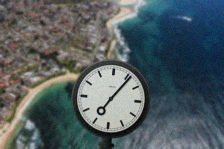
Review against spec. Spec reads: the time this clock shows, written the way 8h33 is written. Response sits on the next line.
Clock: 7h06
